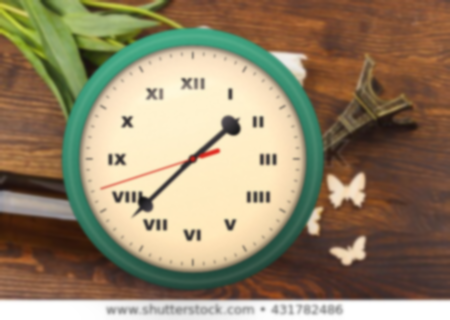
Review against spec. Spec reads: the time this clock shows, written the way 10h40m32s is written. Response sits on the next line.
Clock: 1h37m42s
